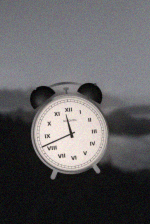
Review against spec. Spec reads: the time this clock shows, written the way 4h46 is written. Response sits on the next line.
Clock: 11h42
